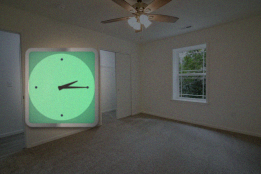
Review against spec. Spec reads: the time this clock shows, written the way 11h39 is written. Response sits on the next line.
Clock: 2h15
